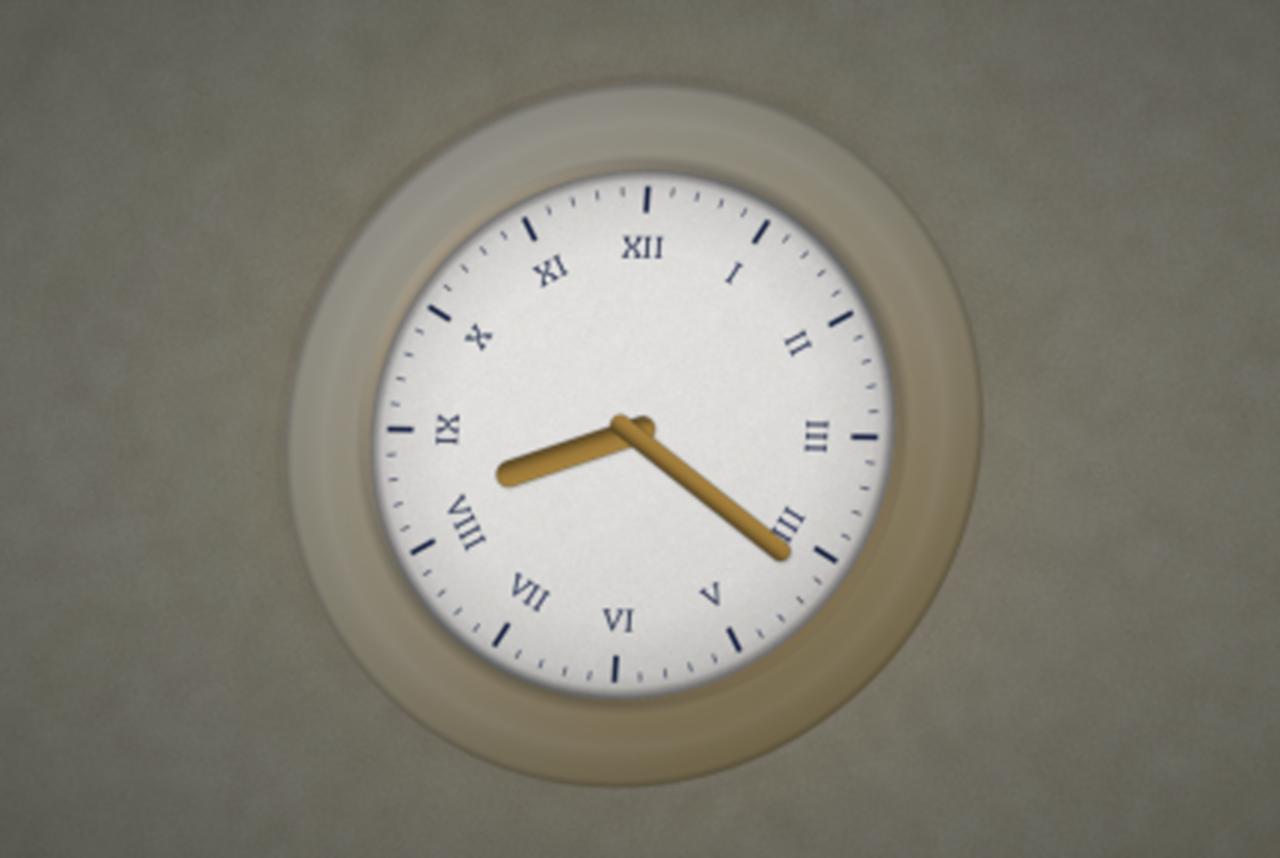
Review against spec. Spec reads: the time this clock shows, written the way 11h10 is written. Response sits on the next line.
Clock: 8h21
